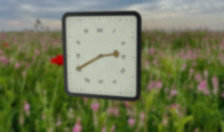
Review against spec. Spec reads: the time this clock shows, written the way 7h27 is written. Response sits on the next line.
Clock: 2h40
